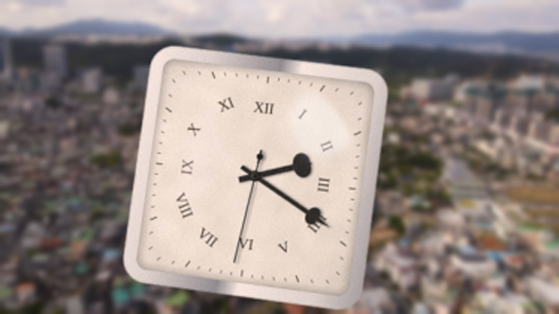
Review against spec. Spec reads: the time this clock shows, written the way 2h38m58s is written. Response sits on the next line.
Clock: 2h19m31s
